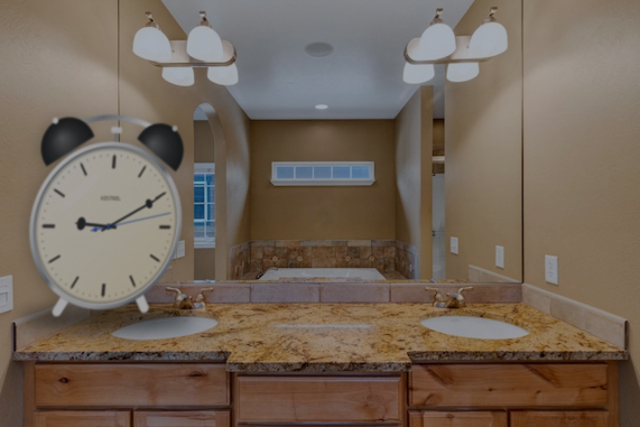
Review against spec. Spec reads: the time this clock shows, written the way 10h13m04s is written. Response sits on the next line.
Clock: 9h10m13s
